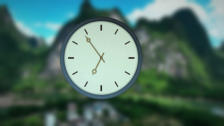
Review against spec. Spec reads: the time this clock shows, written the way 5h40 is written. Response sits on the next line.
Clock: 6h54
